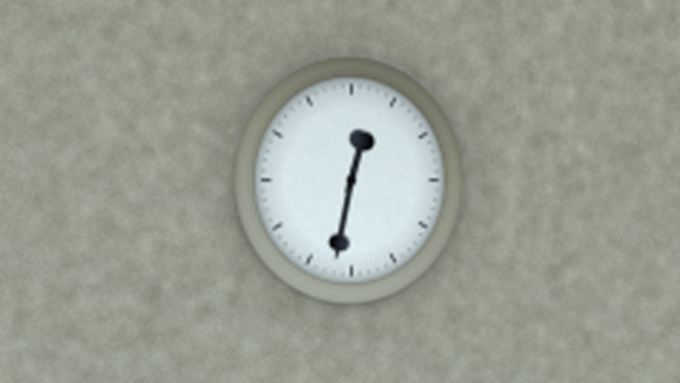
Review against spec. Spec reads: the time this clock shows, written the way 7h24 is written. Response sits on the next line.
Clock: 12h32
